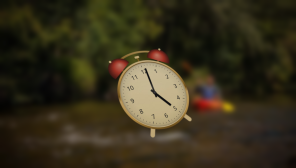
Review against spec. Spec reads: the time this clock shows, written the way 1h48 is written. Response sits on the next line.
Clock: 5h01
